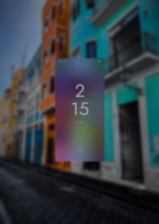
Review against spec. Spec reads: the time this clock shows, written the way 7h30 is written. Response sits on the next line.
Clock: 2h15
